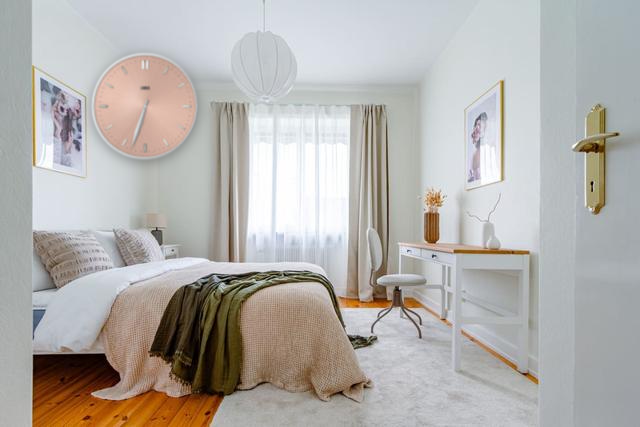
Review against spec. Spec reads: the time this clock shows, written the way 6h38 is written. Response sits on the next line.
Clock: 6h33
